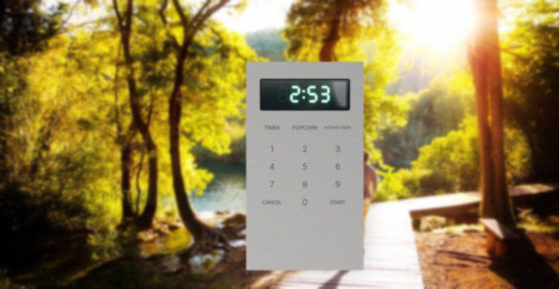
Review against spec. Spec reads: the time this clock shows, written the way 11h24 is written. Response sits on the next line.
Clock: 2h53
